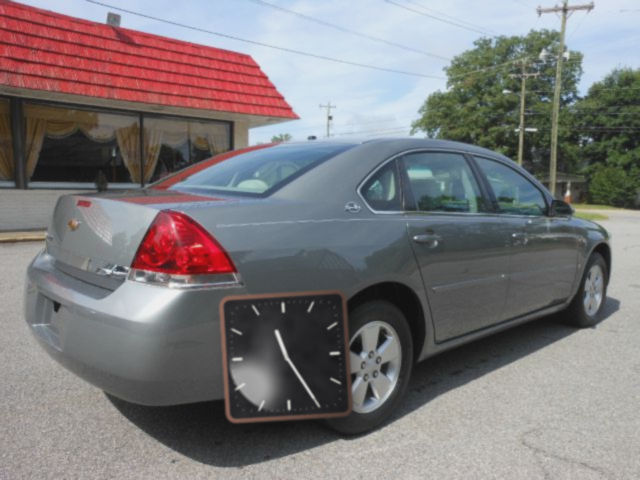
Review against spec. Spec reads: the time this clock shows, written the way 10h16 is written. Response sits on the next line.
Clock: 11h25
